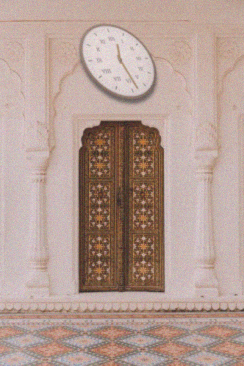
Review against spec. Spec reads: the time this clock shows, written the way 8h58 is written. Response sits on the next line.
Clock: 12h28
